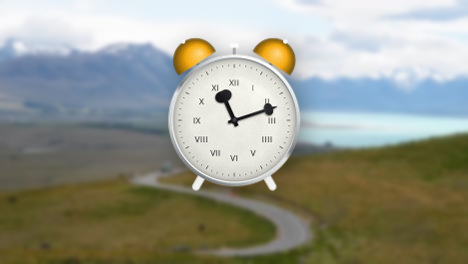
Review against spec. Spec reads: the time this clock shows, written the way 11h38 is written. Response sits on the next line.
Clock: 11h12
